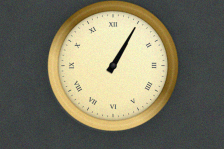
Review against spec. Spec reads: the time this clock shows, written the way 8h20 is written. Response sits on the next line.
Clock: 1h05
